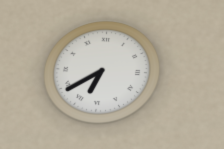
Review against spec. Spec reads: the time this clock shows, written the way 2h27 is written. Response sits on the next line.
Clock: 6h39
